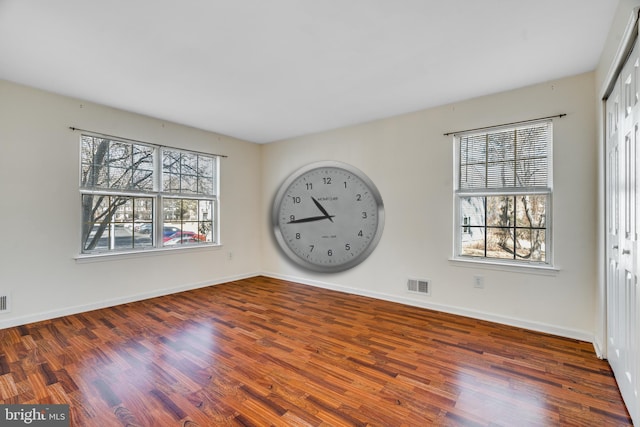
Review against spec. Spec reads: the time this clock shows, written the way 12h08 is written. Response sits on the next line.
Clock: 10h44
